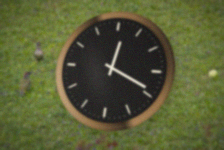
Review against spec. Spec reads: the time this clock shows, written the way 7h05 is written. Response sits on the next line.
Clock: 12h19
